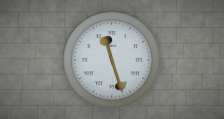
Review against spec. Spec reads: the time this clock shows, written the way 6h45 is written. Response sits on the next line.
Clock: 11h27
